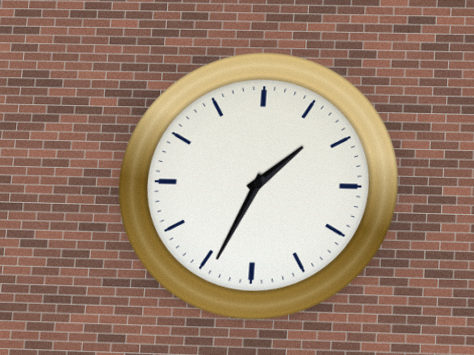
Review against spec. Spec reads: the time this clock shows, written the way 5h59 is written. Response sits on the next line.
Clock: 1h34
